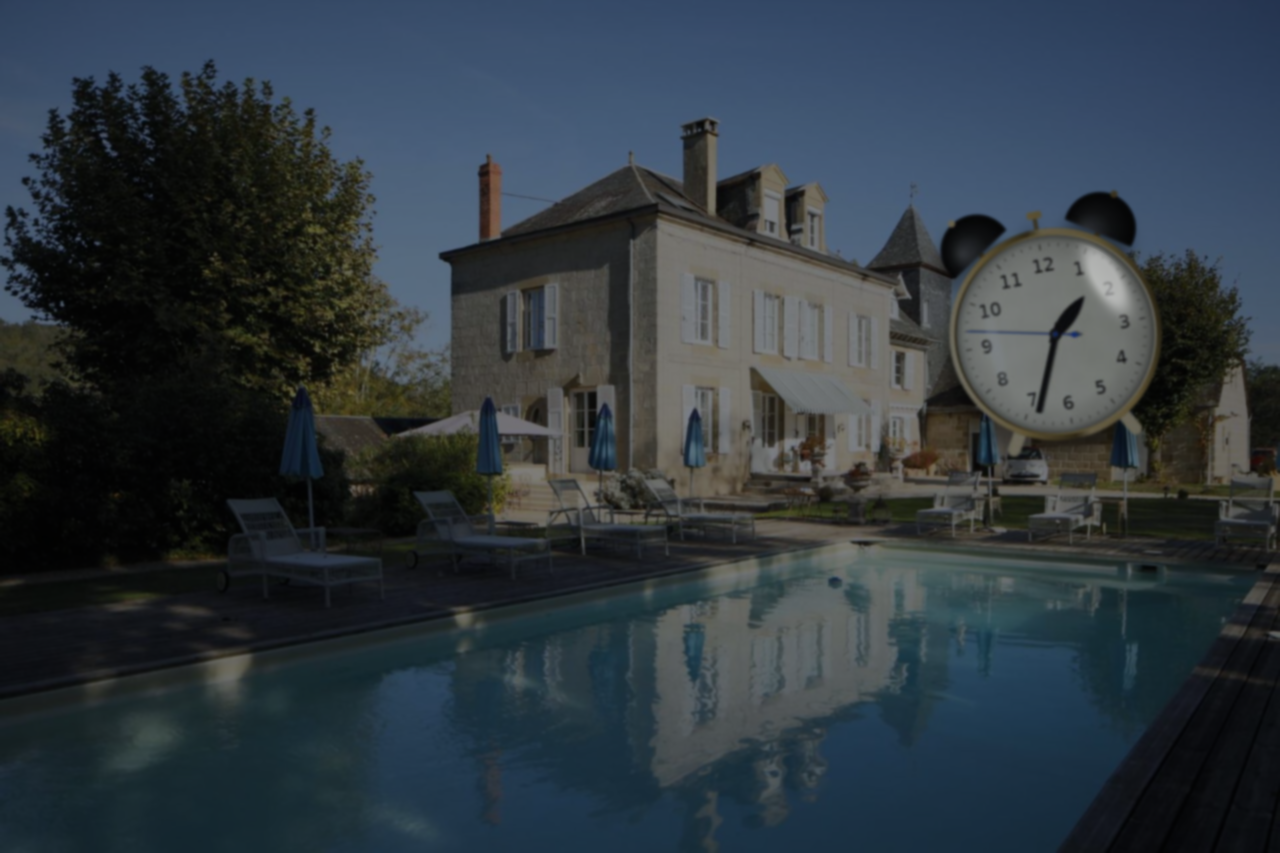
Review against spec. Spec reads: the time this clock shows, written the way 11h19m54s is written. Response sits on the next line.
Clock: 1h33m47s
